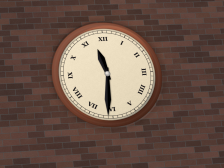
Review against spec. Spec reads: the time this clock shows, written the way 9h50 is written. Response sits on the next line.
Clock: 11h31
